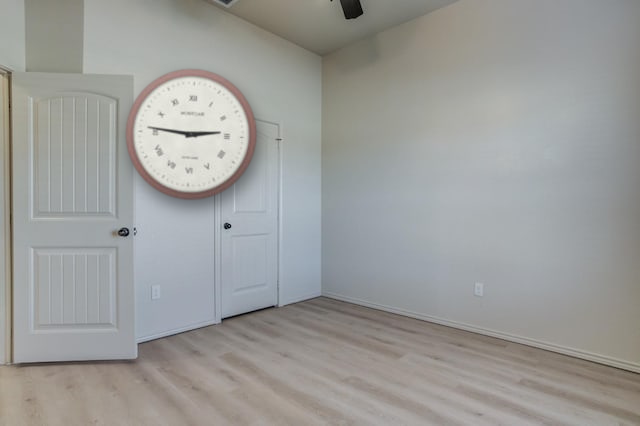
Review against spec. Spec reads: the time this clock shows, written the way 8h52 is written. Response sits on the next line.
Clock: 2h46
